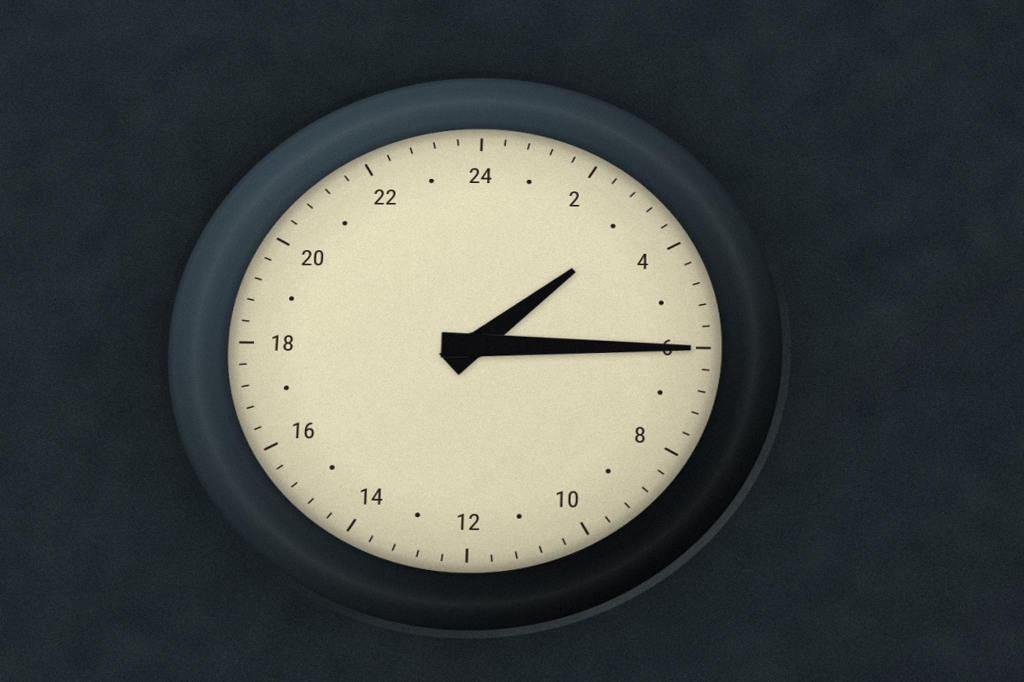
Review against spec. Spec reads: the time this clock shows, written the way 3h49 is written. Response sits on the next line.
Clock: 3h15
